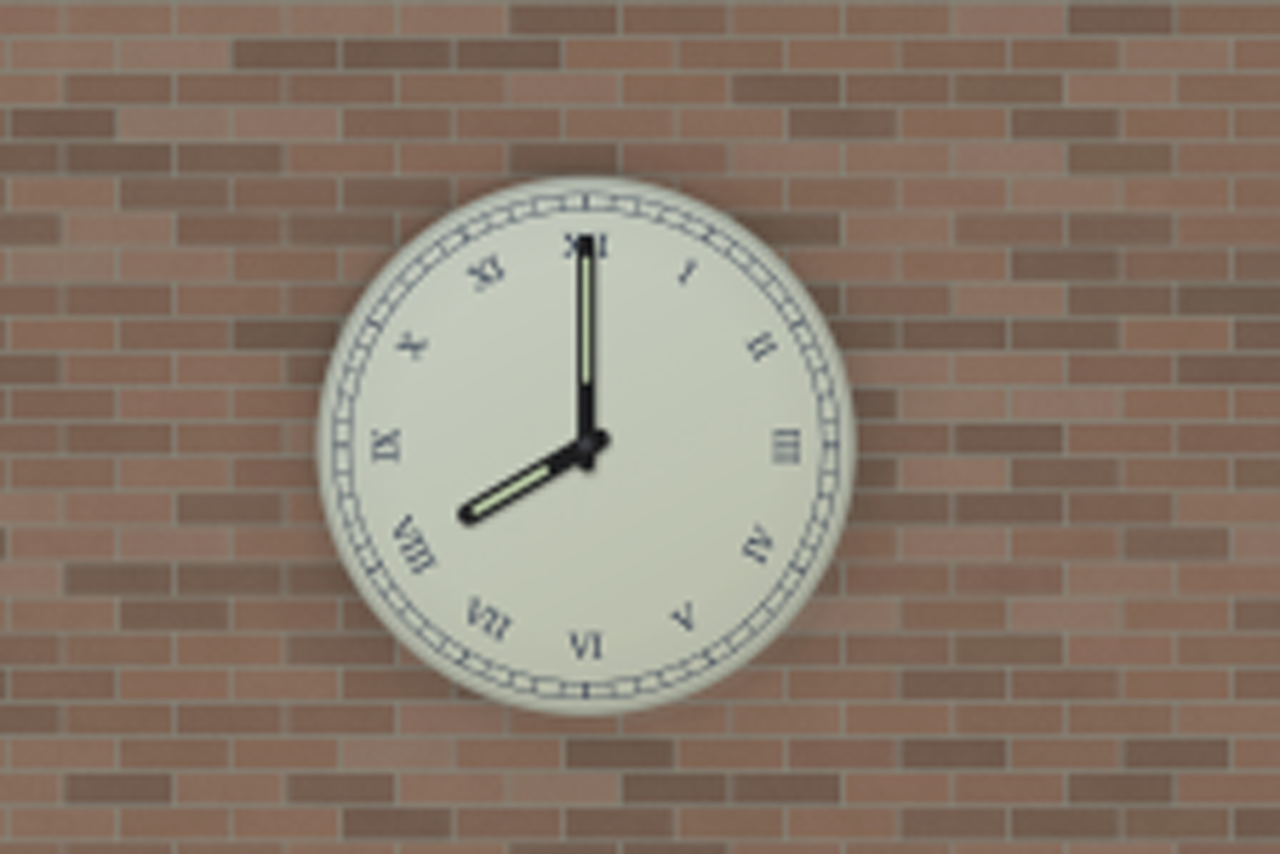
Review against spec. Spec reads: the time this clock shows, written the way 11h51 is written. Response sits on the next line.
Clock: 8h00
